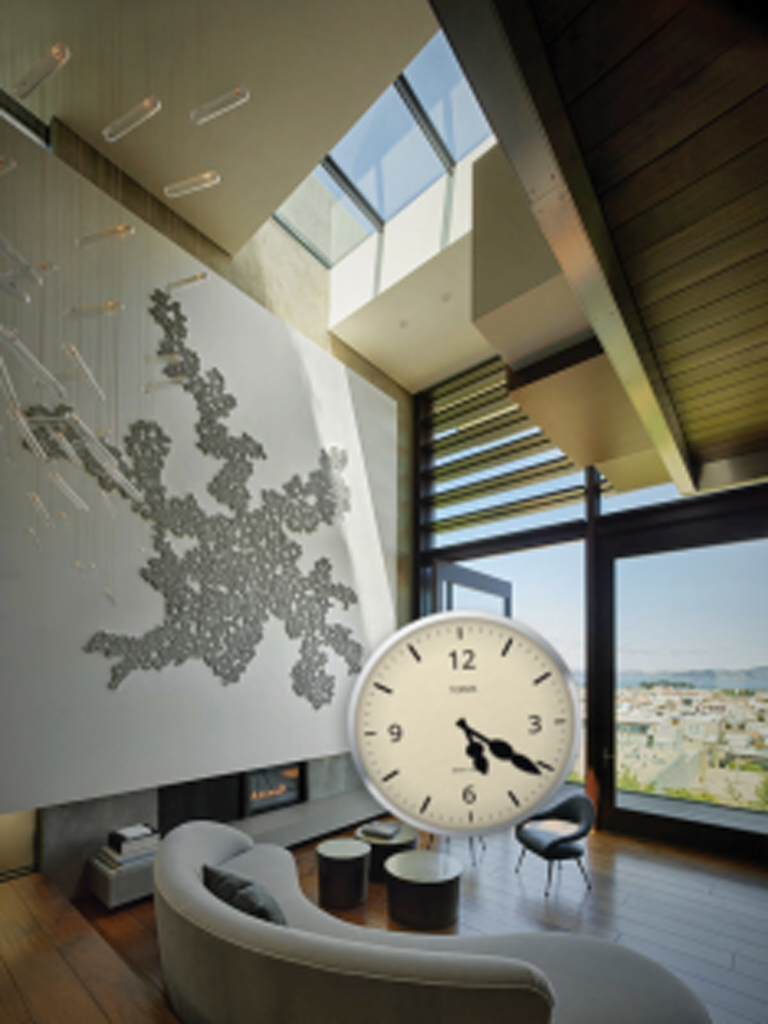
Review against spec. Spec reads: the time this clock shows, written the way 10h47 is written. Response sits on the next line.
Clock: 5h21
